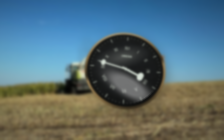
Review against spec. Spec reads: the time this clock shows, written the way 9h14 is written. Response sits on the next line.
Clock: 3h47
